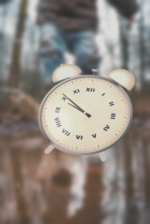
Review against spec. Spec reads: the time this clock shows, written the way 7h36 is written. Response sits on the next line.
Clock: 9h51
